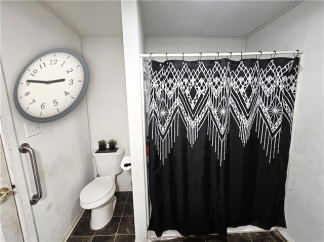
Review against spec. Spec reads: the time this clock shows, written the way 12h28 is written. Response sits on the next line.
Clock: 2h46
